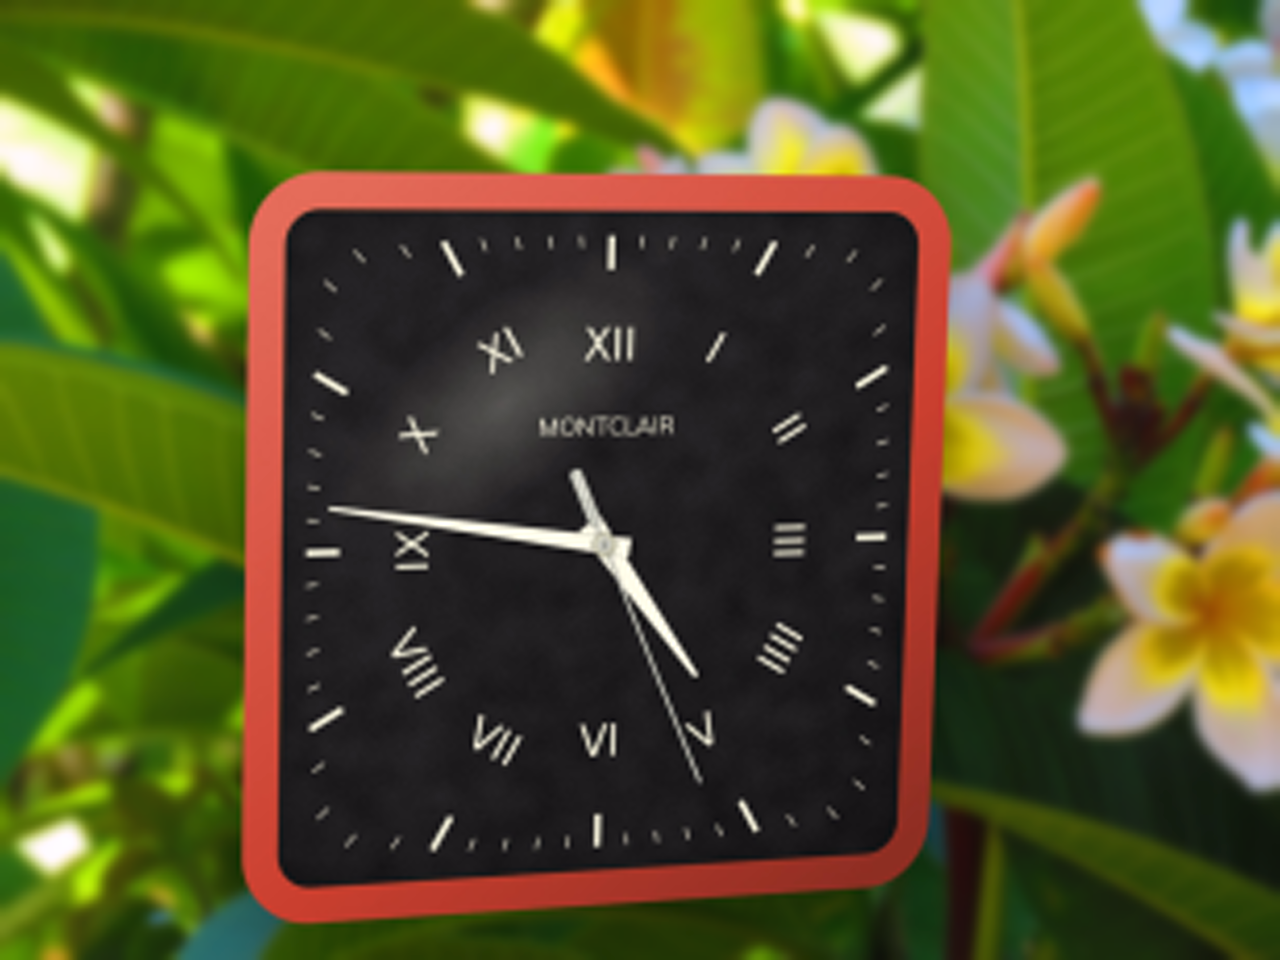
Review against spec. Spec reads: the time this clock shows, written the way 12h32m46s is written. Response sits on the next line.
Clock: 4h46m26s
